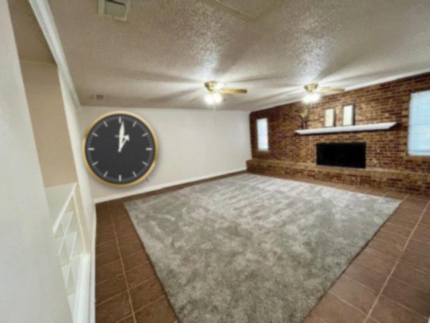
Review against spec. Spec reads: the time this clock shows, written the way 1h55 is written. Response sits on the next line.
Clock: 1h01
